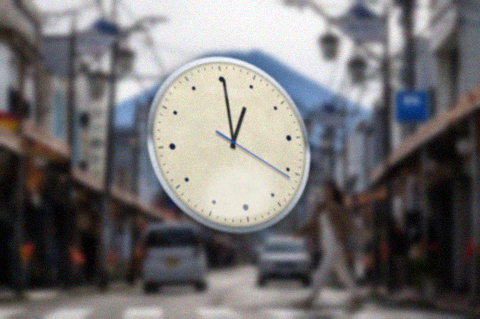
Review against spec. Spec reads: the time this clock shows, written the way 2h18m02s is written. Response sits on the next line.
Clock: 1h00m21s
